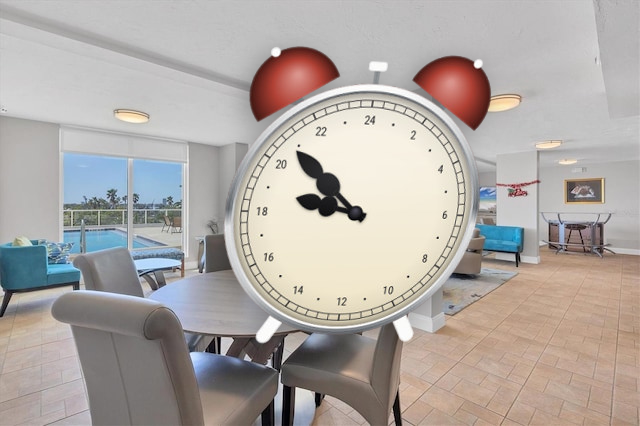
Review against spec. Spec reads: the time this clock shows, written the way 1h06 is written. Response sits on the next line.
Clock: 18h52
